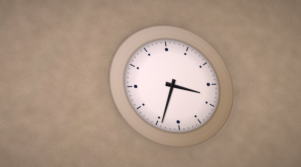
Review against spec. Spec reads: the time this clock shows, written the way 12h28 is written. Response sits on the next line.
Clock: 3h34
